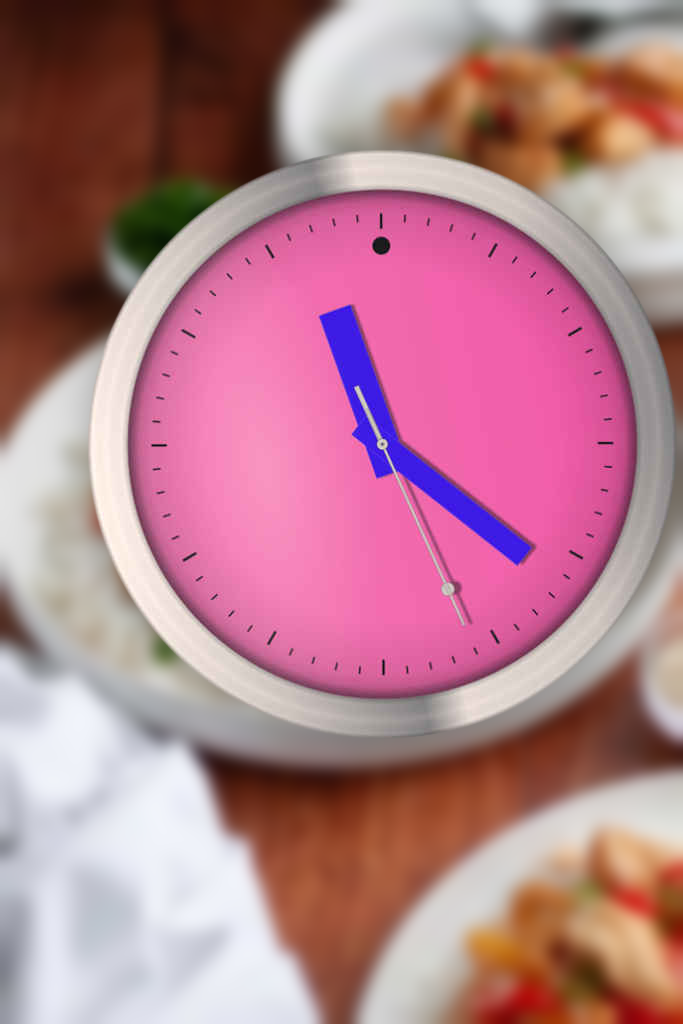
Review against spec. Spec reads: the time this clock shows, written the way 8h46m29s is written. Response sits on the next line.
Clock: 11h21m26s
